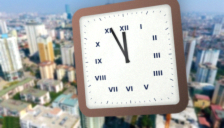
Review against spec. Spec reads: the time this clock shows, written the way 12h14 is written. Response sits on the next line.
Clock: 11h56
